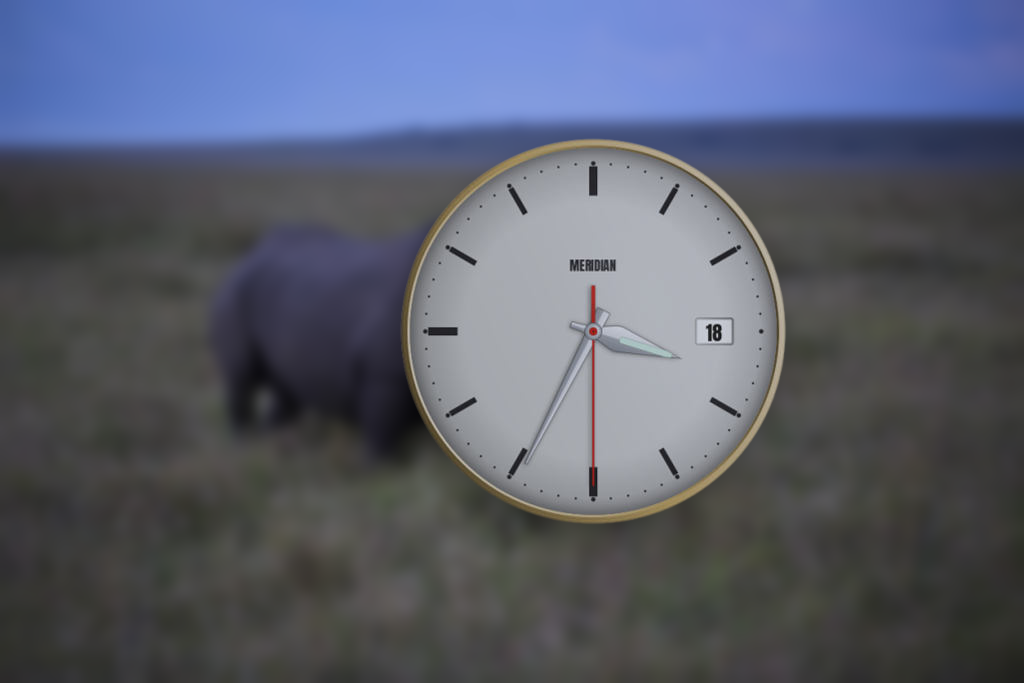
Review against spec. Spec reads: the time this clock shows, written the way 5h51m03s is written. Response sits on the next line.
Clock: 3h34m30s
